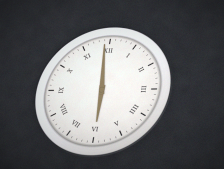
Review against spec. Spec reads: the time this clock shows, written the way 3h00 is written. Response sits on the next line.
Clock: 5h59
